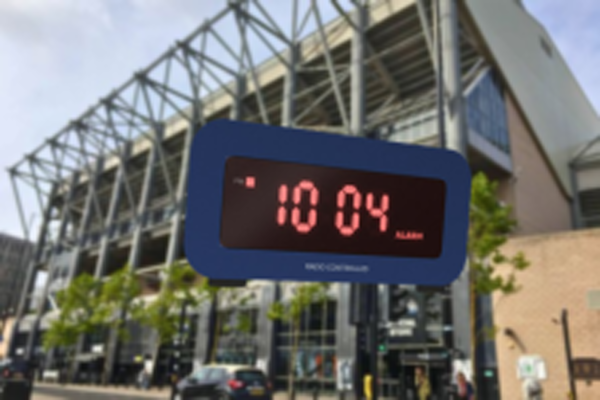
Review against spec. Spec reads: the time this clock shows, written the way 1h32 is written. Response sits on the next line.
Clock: 10h04
